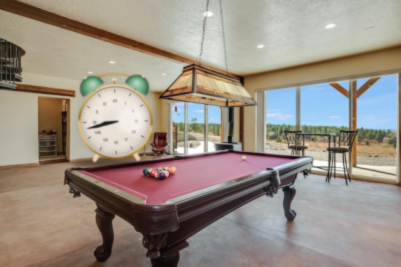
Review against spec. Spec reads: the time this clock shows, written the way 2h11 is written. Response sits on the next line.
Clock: 8h43
